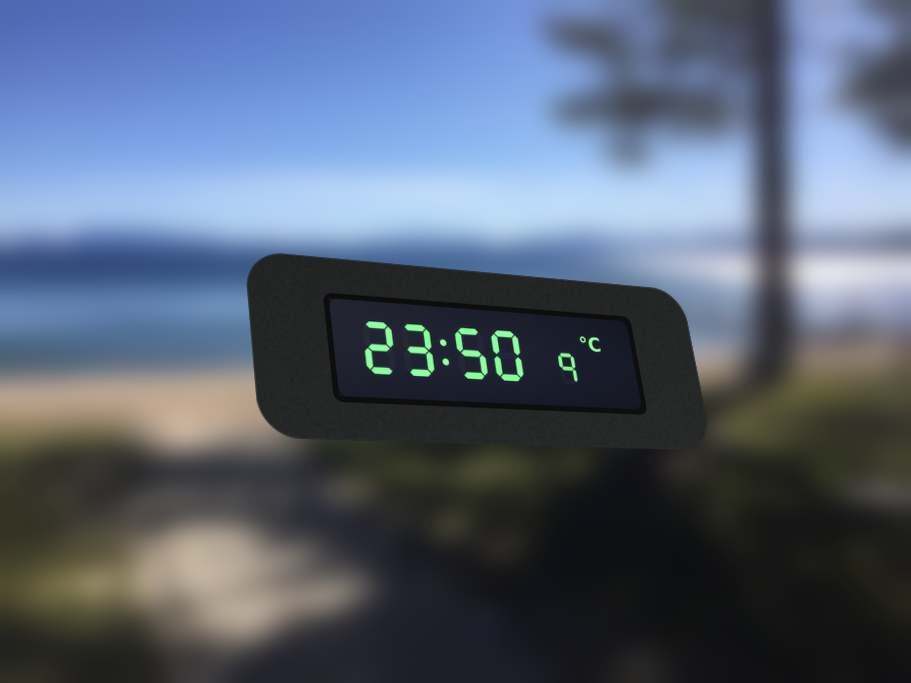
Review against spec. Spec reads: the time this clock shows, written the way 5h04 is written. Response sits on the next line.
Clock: 23h50
